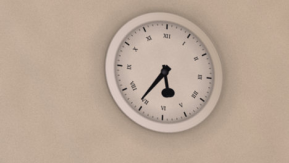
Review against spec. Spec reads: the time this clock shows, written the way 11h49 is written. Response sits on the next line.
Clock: 5h36
